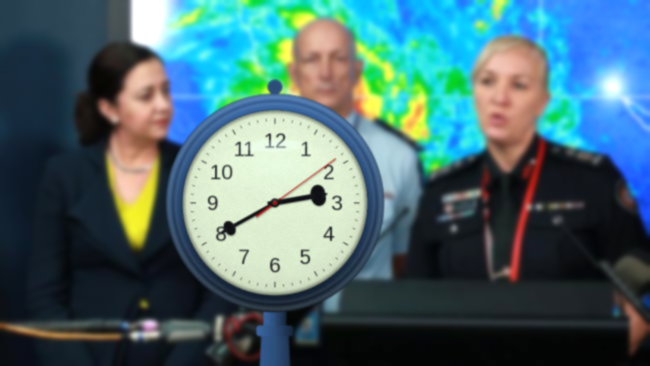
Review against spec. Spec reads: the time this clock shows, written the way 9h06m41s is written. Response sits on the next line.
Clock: 2h40m09s
